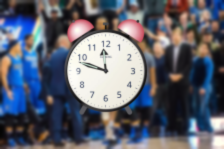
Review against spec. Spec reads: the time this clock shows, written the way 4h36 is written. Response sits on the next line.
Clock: 11h48
